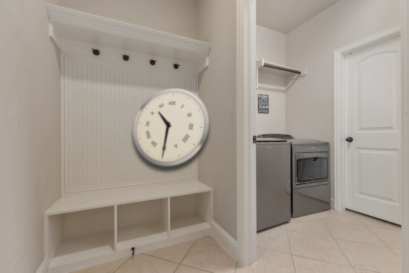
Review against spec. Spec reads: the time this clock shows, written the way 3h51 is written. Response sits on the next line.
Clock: 10h30
